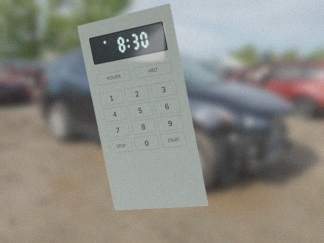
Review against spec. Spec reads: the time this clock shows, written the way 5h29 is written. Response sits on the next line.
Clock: 8h30
